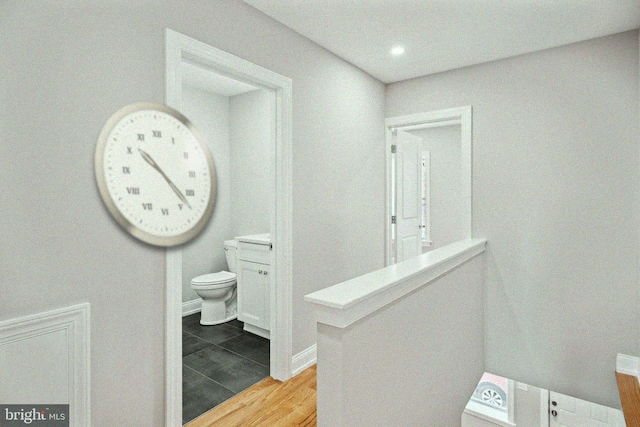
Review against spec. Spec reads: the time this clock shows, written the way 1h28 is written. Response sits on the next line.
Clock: 10h23
